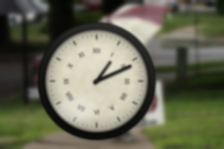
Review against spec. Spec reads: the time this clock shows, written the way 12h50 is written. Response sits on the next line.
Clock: 1h11
